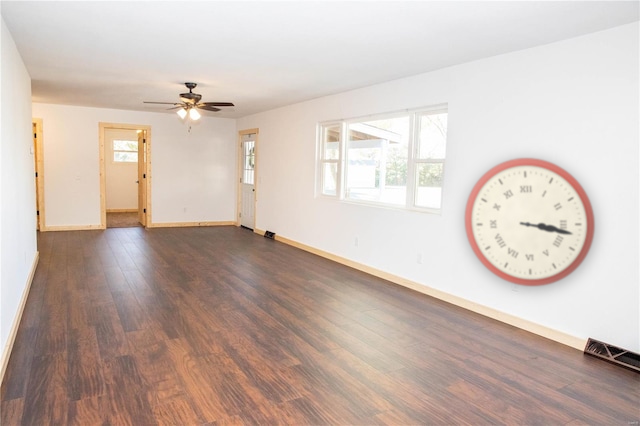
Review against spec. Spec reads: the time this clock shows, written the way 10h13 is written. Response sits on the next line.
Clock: 3h17
